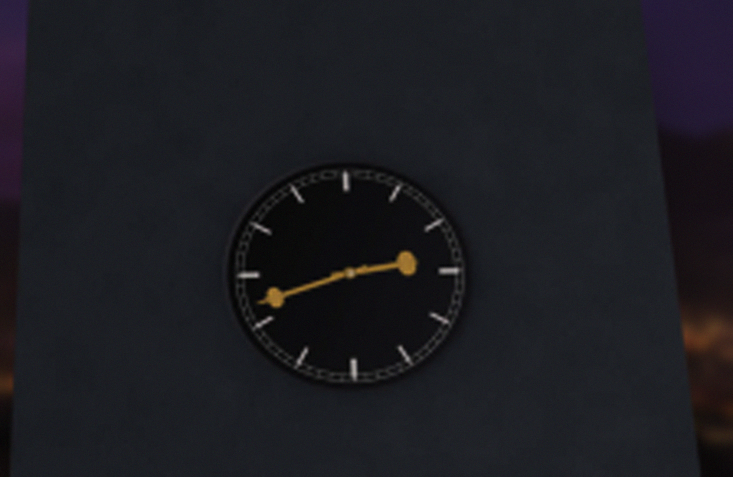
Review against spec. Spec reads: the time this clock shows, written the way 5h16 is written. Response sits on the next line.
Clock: 2h42
